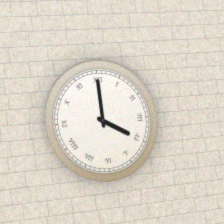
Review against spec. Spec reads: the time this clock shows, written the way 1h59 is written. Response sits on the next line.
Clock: 4h00
